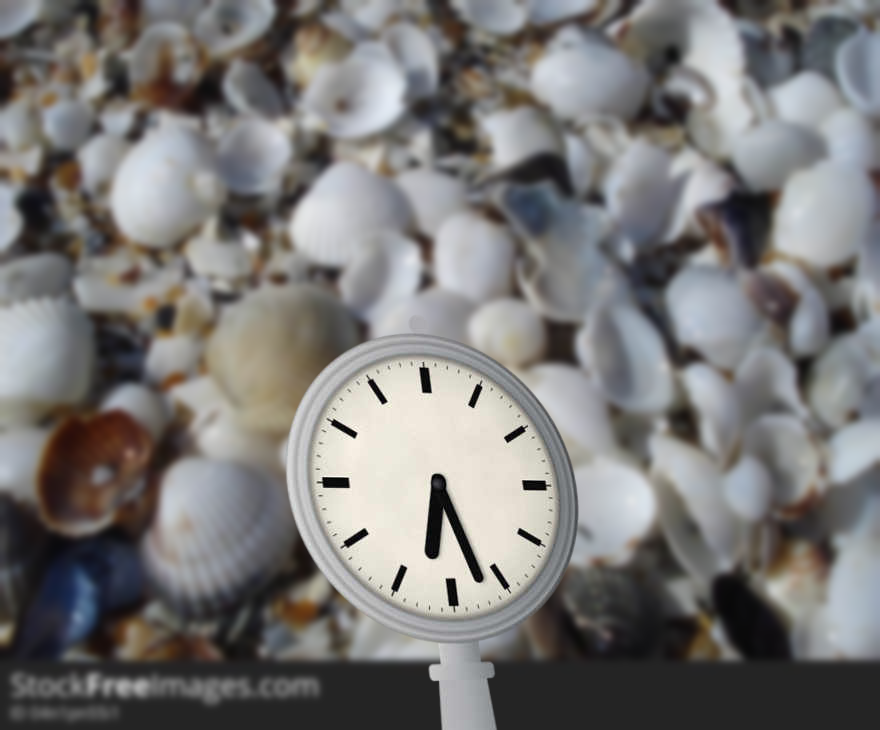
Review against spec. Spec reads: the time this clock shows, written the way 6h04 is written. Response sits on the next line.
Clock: 6h27
